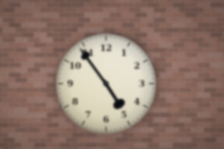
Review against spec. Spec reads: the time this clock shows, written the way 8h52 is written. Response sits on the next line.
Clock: 4h54
